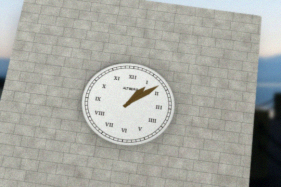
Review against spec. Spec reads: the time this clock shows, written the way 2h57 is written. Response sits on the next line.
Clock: 1h08
